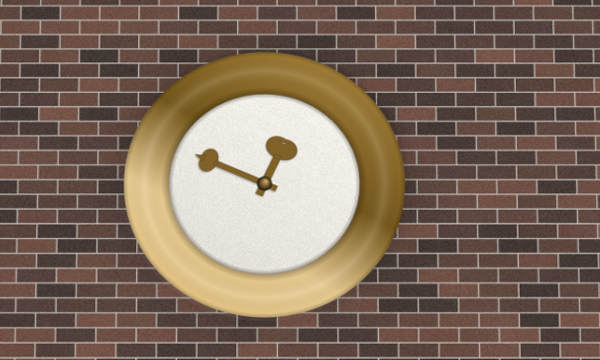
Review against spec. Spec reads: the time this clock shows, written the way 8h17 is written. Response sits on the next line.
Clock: 12h49
